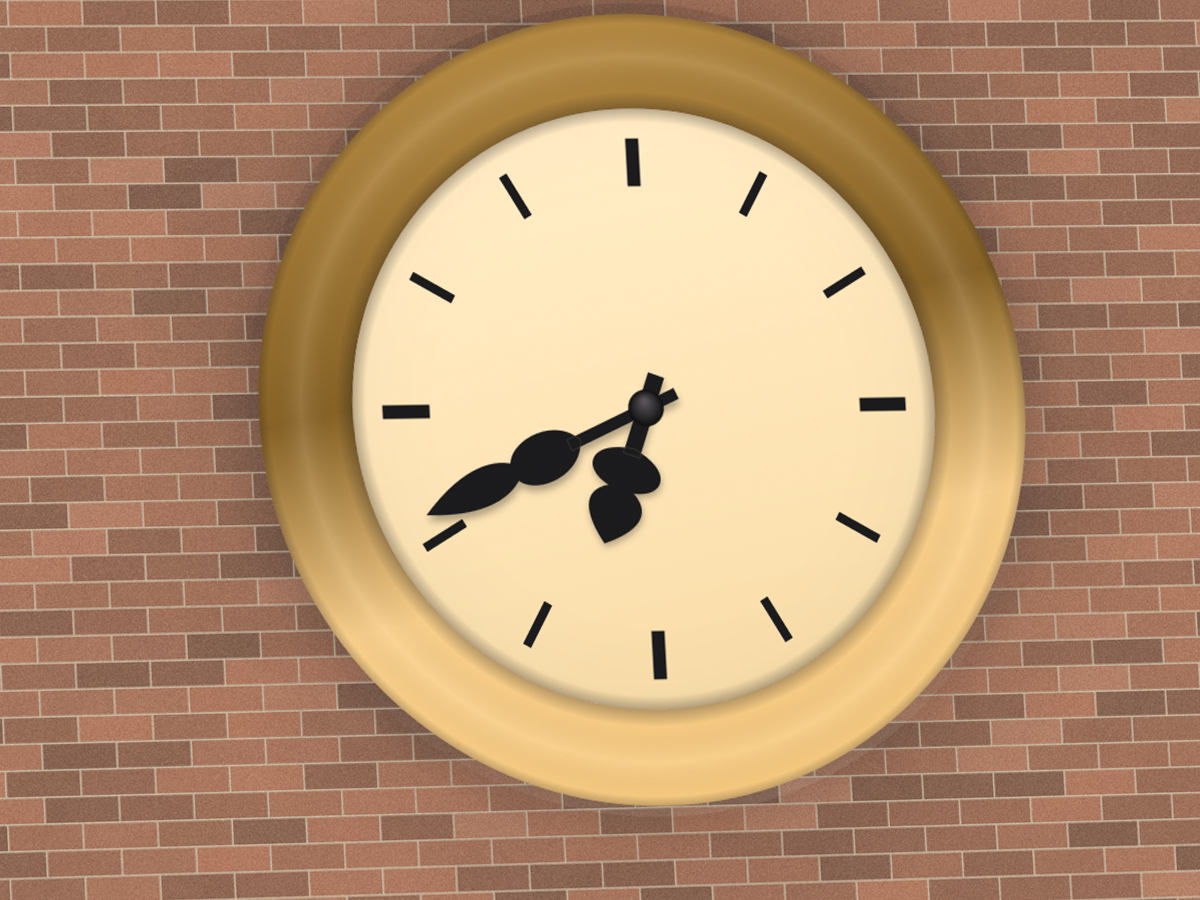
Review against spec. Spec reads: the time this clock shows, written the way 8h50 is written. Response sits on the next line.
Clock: 6h41
